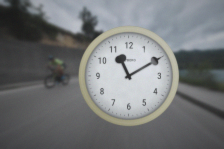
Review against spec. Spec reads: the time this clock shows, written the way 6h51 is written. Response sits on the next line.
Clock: 11h10
